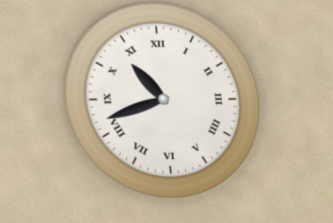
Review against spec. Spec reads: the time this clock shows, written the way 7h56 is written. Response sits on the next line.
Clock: 10h42
